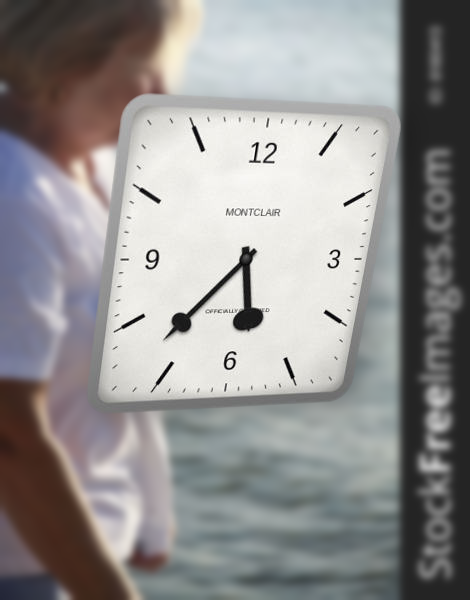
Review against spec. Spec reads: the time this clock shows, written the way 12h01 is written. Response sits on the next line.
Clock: 5h37
